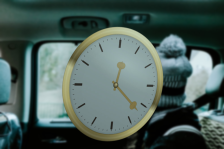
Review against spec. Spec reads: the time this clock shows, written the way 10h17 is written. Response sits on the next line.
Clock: 12h22
